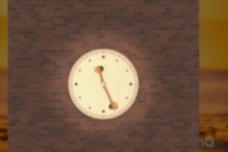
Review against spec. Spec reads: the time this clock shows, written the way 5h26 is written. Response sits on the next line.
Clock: 11h26
